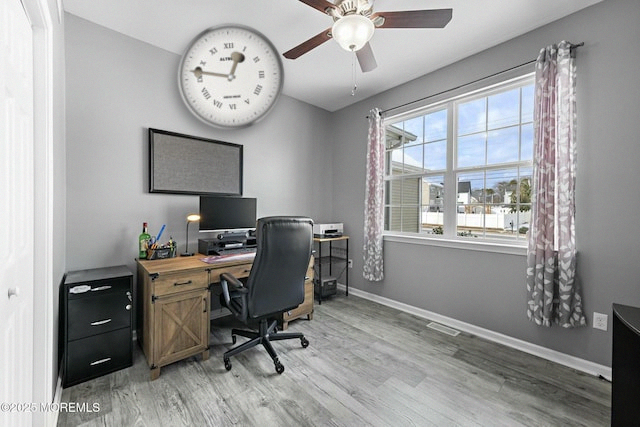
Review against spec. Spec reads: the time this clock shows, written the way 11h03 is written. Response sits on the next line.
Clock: 12h47
